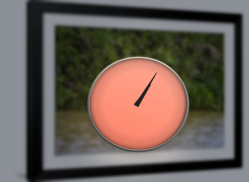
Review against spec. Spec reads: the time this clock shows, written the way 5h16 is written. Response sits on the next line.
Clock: 1h05
